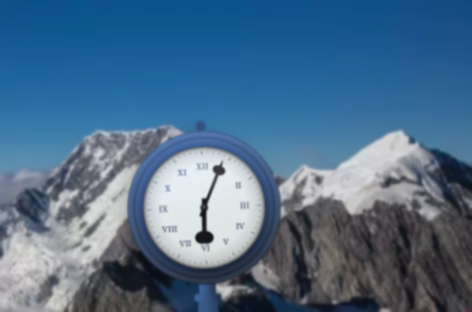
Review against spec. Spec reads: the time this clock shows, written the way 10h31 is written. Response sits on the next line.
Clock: 6h04
